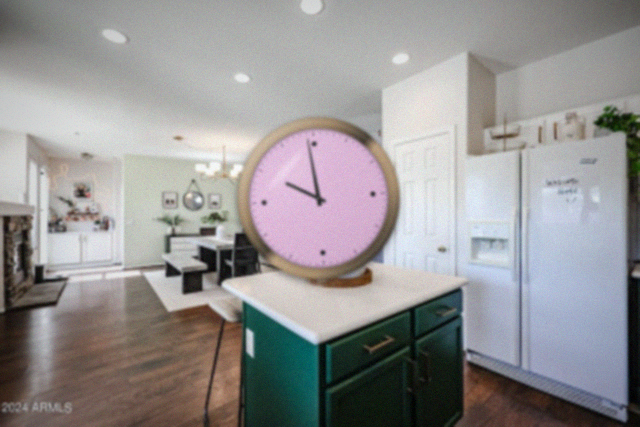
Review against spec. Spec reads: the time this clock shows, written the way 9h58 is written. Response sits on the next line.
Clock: 9h59
